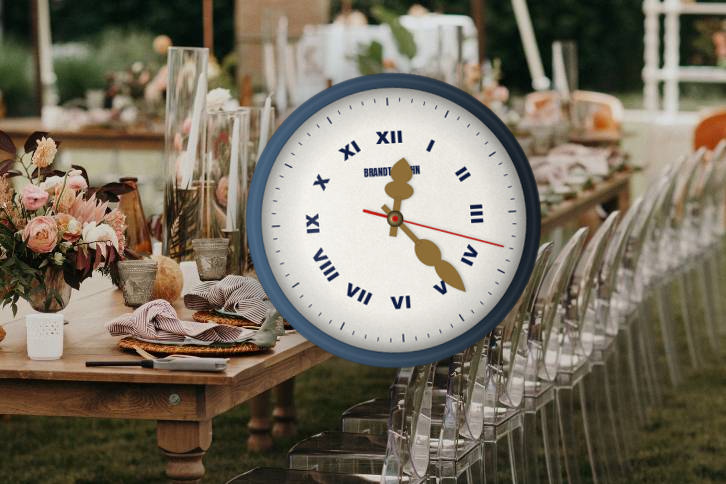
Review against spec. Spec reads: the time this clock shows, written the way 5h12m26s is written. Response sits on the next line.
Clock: 12h23m18s
